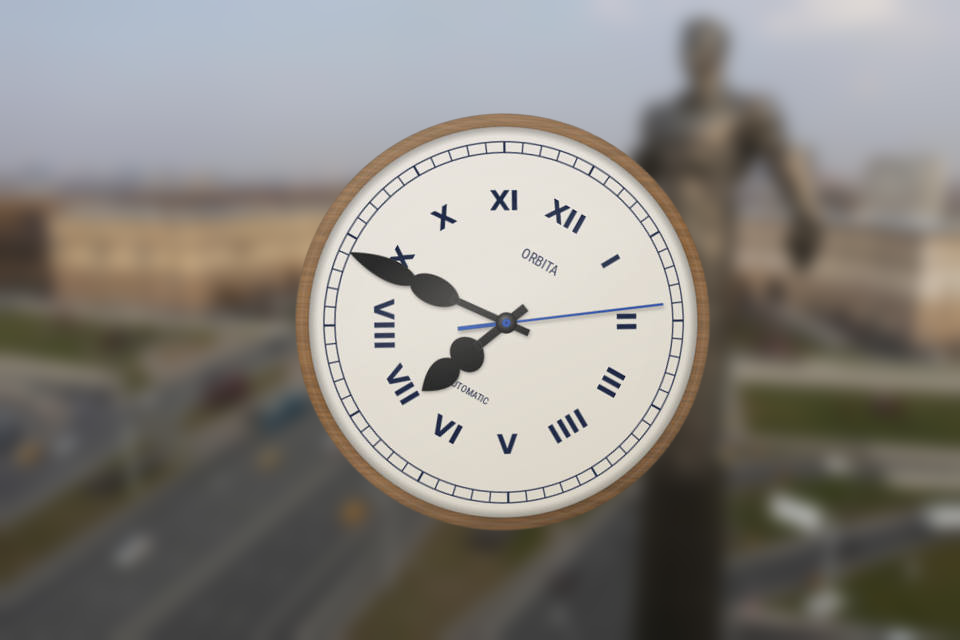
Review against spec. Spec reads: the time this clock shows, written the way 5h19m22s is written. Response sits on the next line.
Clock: 6h44m09s
